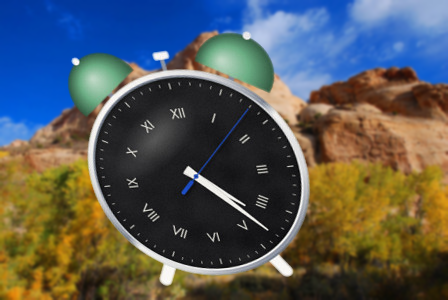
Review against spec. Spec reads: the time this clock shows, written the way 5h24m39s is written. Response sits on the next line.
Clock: 4h23m08s
